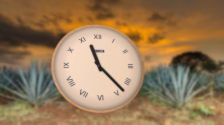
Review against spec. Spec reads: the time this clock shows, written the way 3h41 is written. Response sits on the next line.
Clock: 11h23
